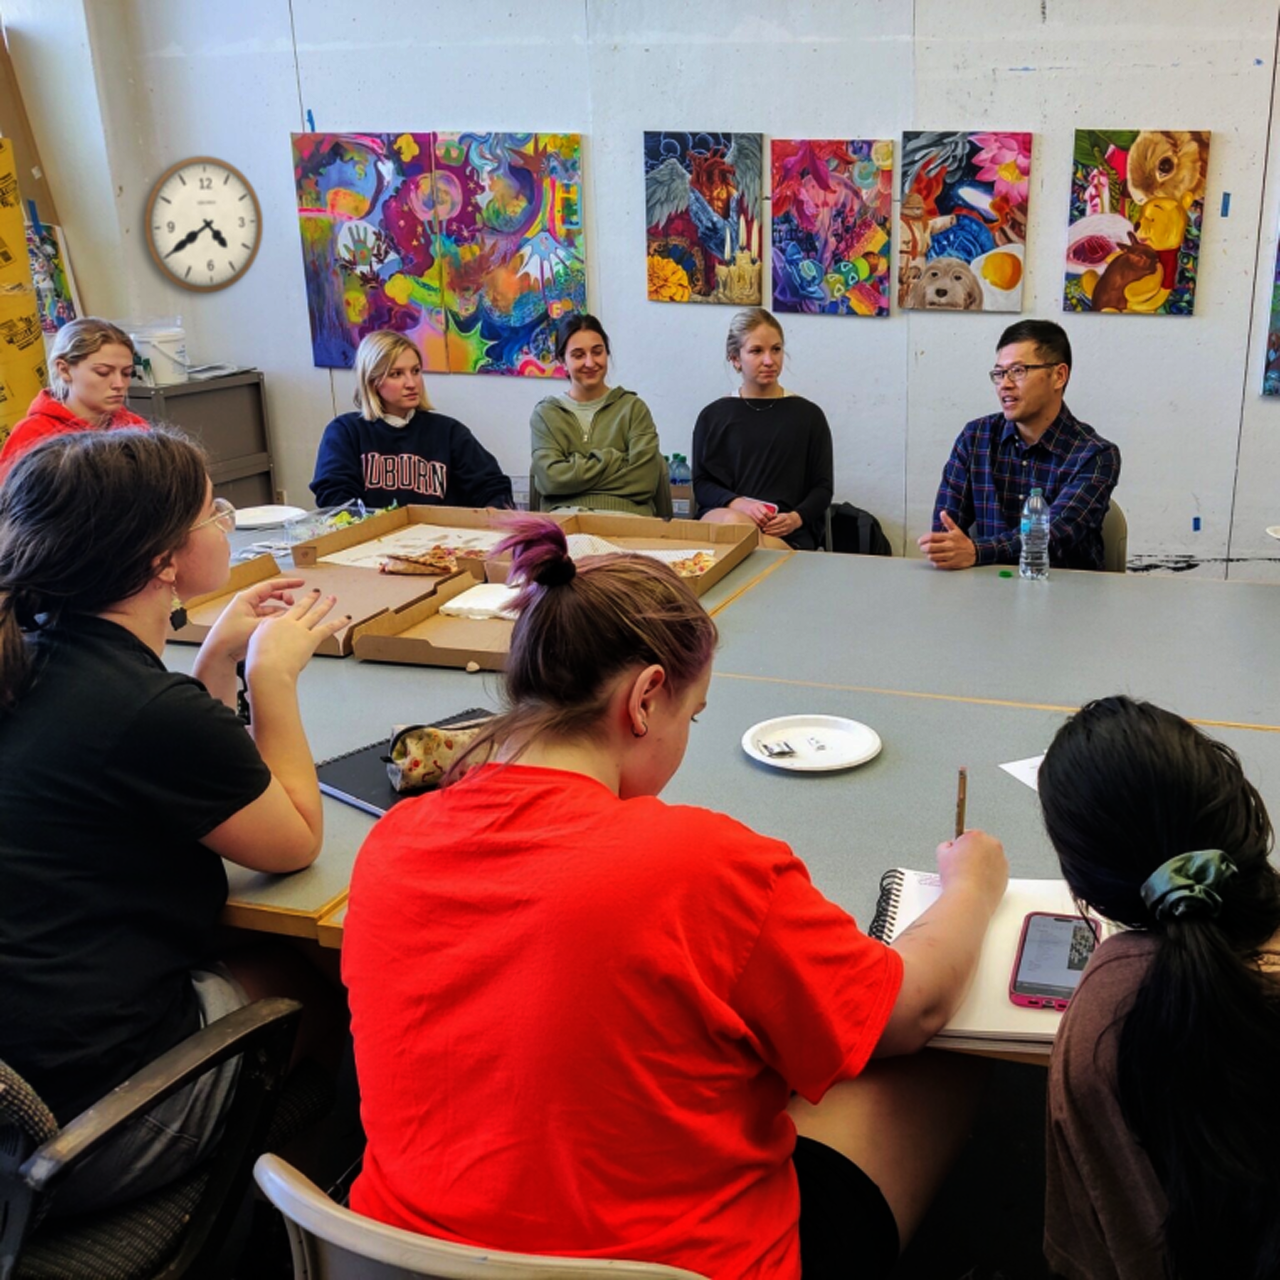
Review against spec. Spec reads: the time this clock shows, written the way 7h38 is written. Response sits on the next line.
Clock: 4h40
